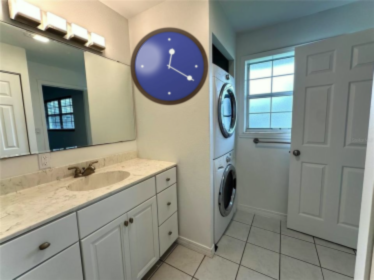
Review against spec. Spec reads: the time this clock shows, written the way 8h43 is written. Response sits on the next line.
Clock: 12h20
